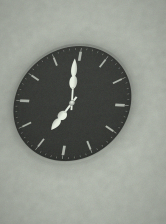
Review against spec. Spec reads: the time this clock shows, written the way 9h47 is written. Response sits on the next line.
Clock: 6h59
